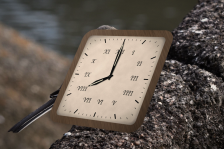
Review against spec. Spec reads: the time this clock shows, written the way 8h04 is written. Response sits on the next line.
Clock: 8h00
